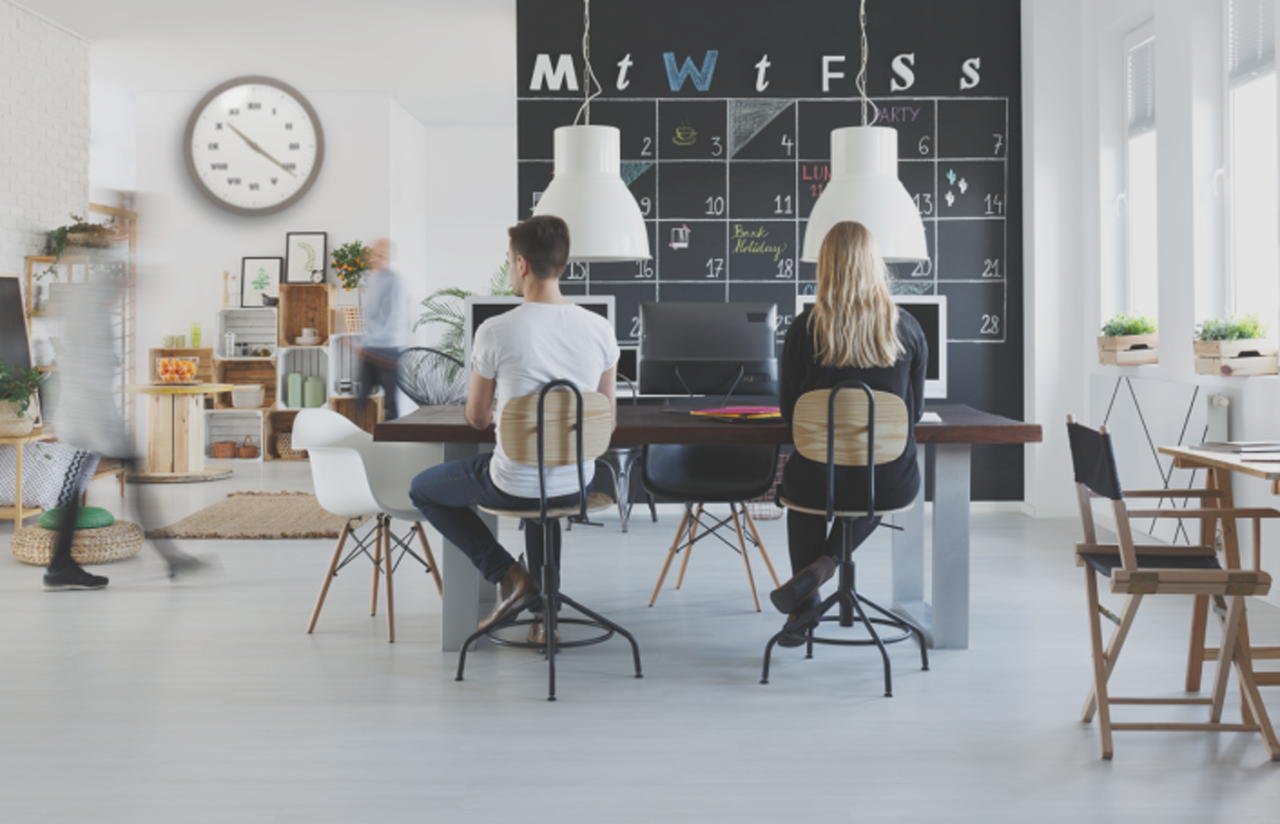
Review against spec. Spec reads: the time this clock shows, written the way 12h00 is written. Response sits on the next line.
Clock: 10h21
